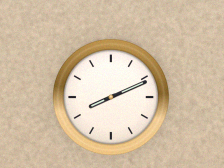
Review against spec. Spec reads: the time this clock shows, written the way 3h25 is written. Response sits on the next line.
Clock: 8h11
